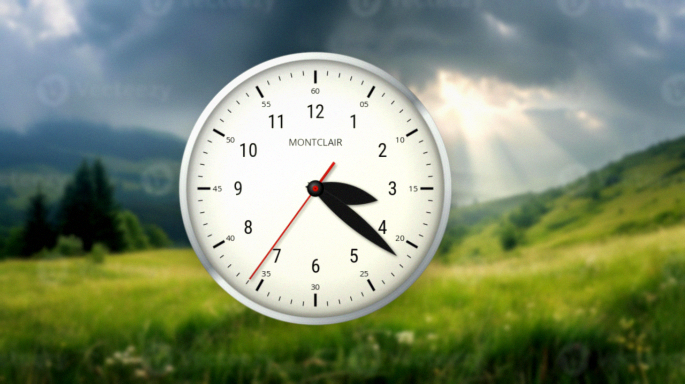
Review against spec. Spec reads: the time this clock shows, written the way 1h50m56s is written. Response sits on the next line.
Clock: 3h21m36s
